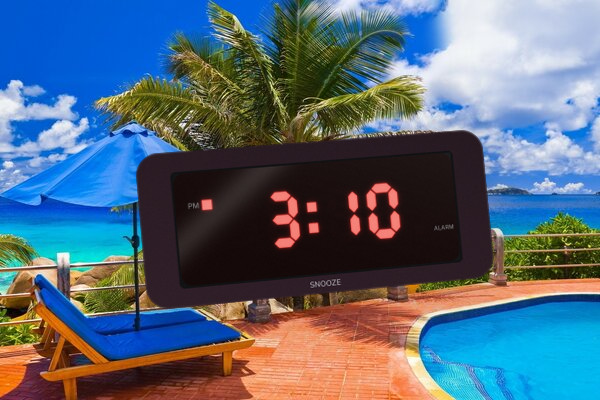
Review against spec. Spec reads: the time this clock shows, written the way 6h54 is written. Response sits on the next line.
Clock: 3h10
